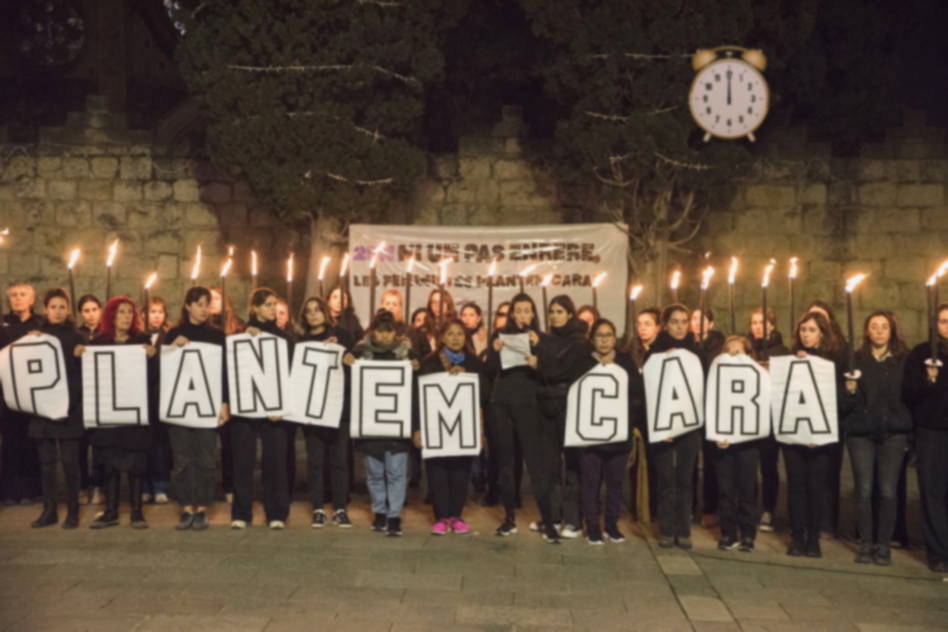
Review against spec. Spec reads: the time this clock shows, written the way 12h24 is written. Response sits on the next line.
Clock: 12h00
